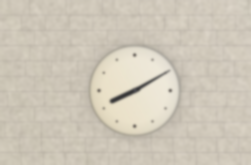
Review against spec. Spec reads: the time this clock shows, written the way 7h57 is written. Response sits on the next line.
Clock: 8h10
